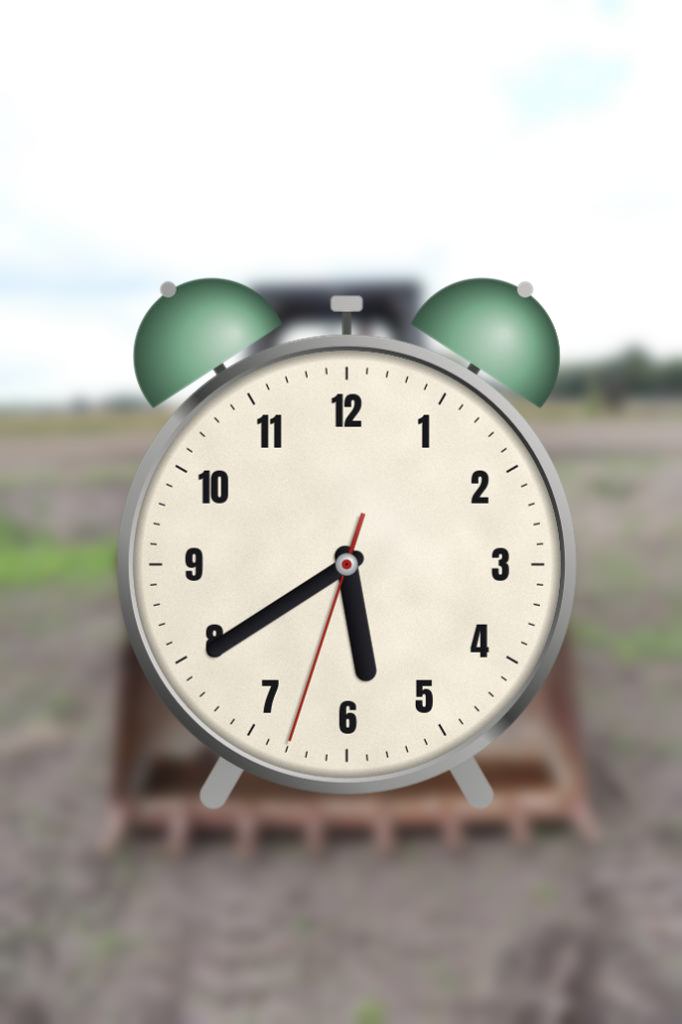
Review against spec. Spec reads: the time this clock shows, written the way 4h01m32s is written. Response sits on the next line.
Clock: 5h39m33s
